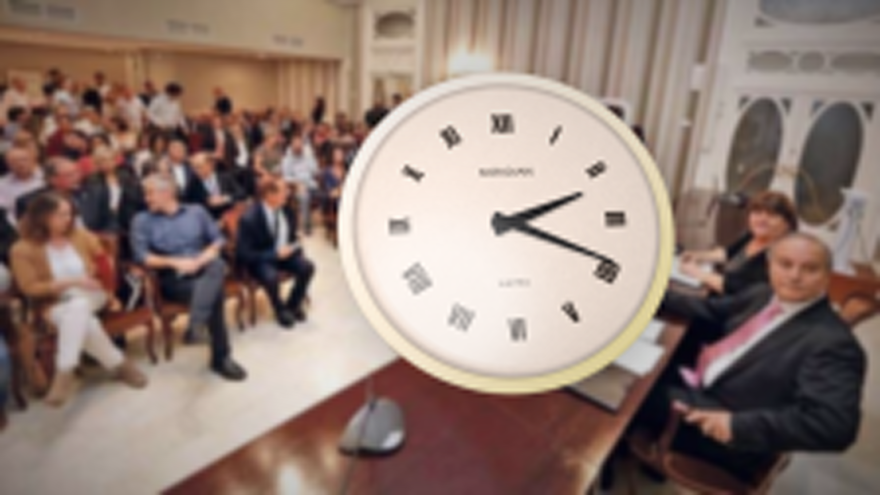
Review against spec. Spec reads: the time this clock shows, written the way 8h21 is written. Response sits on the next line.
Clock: 2h19
